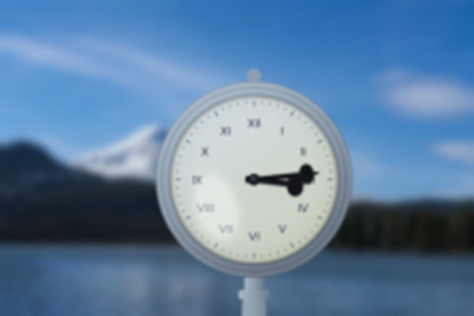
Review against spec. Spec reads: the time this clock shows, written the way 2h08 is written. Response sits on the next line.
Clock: 3h14
